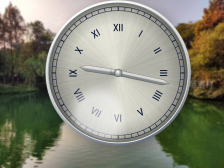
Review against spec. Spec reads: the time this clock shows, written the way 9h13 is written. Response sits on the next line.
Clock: 9h17
